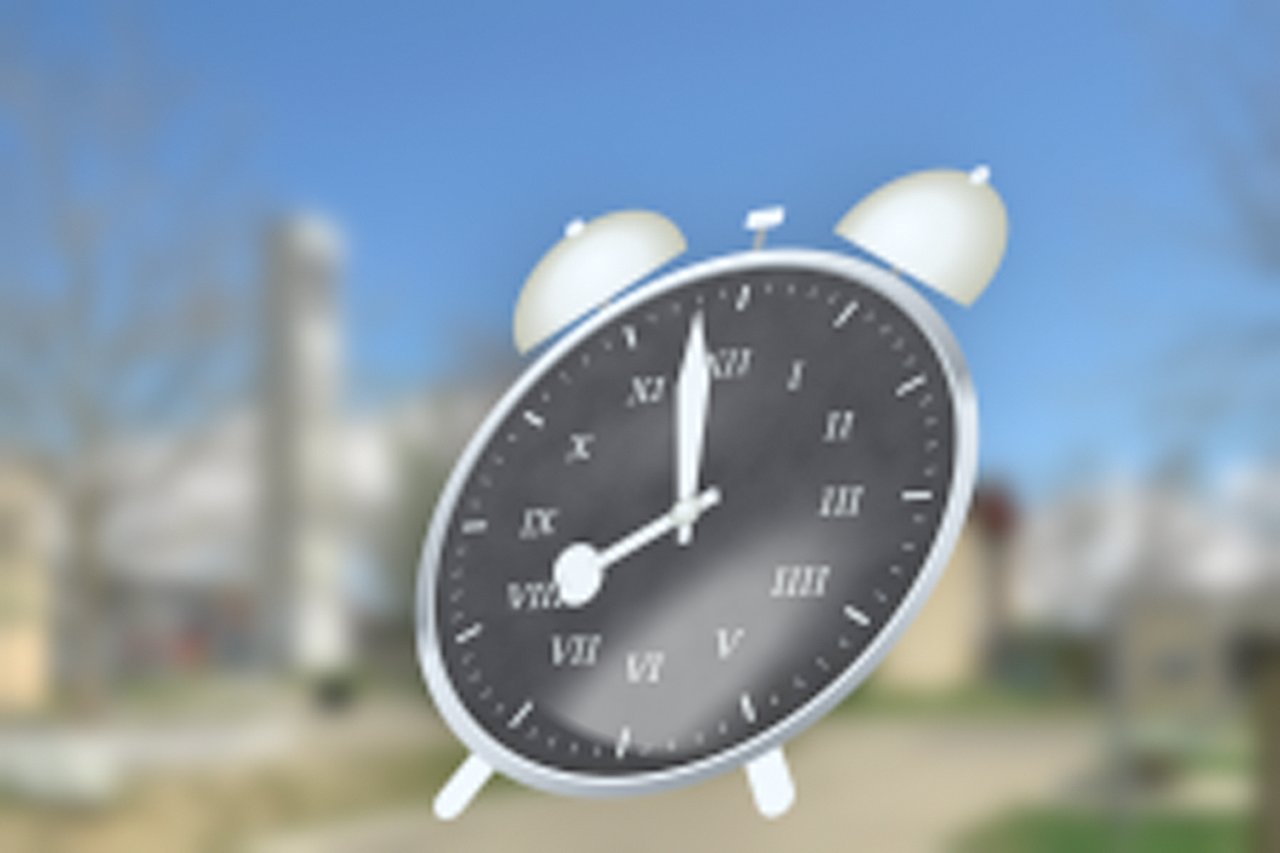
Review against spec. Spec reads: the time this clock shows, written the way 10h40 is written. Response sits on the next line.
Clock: 7h58
